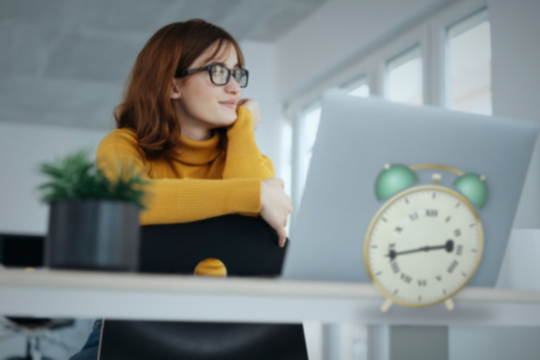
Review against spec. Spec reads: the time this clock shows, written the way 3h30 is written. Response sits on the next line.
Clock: 2h43
